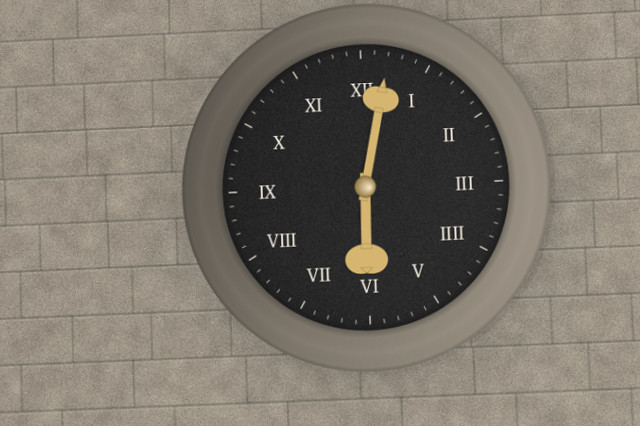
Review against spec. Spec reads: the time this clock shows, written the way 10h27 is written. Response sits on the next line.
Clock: 6h02
